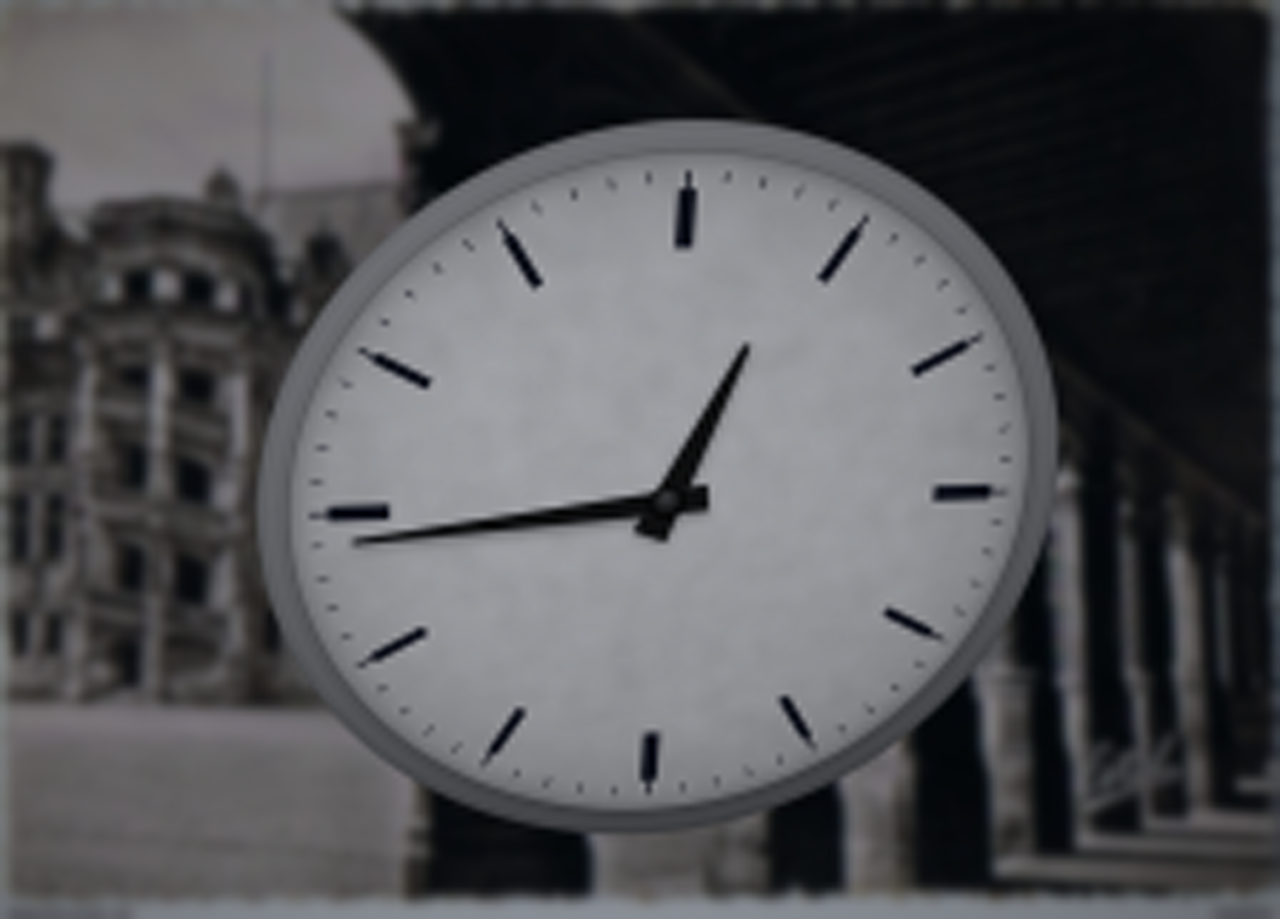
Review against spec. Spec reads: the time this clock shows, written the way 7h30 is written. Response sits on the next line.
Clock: 12h44
